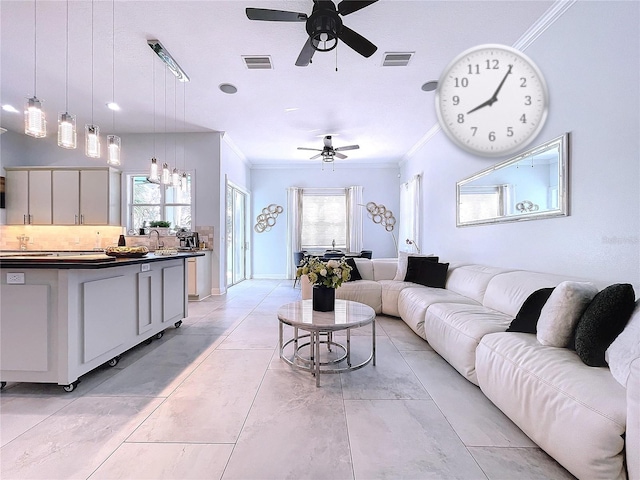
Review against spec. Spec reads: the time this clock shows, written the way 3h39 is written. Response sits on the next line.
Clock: 8h05
